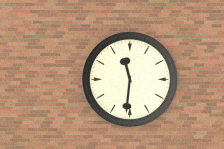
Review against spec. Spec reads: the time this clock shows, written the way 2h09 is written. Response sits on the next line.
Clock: 11h31
